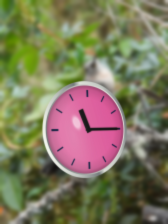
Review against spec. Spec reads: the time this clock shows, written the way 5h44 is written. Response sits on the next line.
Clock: 11h15
